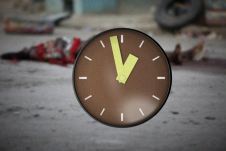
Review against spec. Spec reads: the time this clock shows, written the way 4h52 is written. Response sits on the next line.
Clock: 12h58
